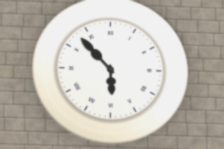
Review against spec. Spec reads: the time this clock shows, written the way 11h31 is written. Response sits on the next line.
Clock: 5h53
